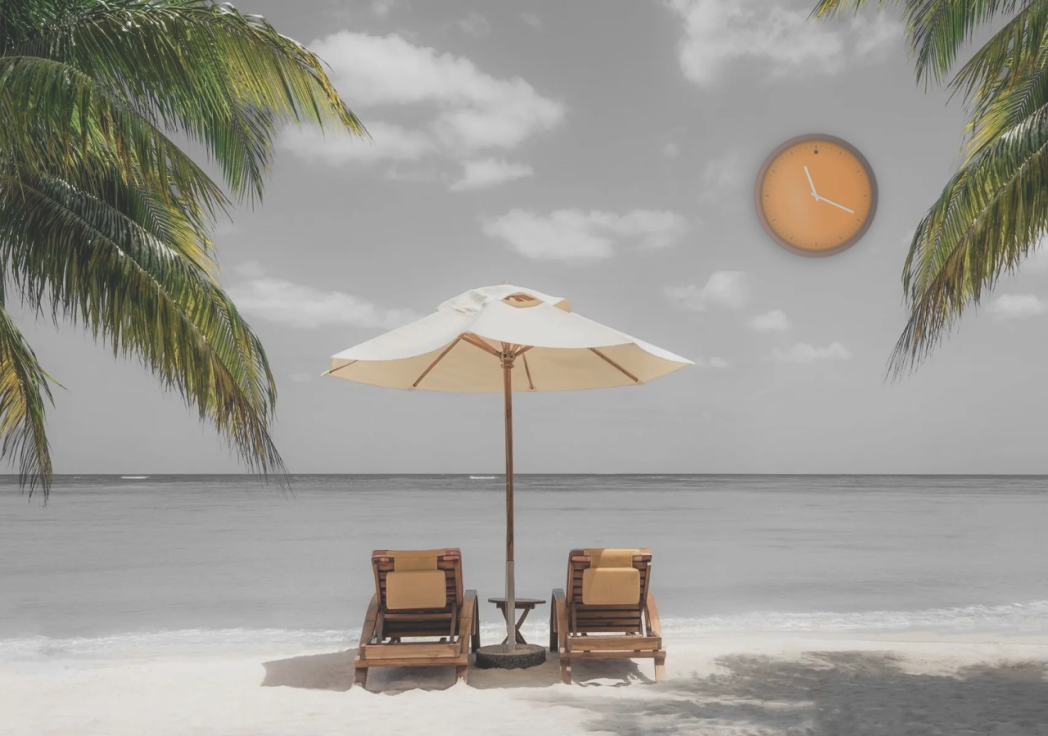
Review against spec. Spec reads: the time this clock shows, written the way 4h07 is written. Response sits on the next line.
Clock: 11h19
